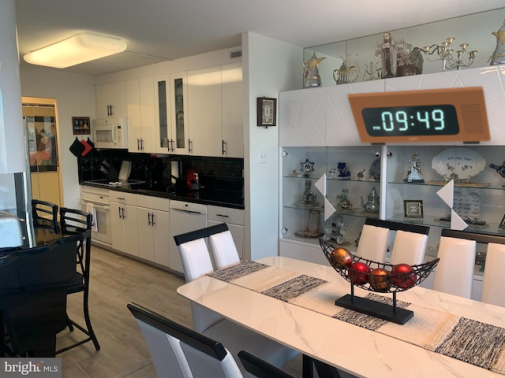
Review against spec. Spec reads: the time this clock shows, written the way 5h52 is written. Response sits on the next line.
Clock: 9h49
